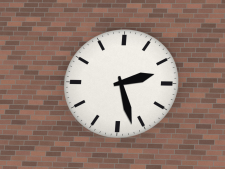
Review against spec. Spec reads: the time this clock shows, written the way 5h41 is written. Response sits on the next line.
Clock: 2h27
